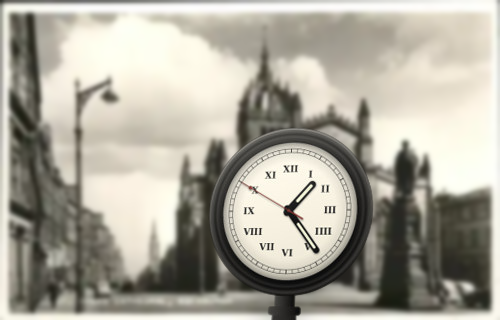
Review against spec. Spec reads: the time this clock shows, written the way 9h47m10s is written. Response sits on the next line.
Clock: 1h23m50s
